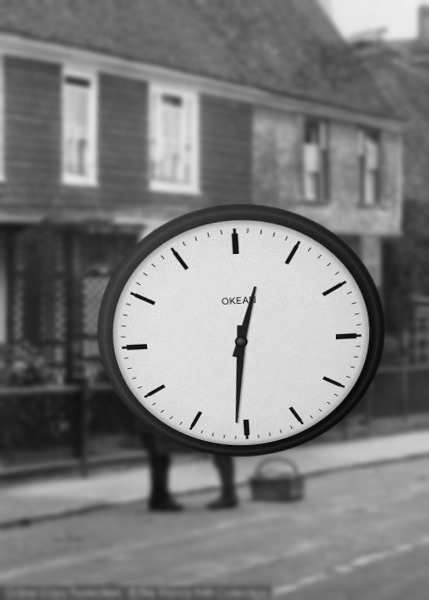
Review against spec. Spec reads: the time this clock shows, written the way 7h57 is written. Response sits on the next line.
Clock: 12h31
